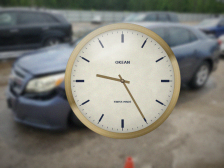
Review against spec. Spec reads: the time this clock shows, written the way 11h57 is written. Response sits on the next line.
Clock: 9h25
